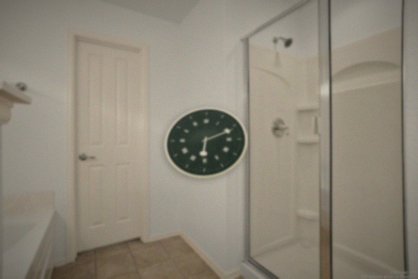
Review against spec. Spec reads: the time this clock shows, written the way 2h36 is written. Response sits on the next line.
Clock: 6h11
